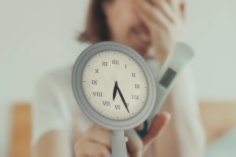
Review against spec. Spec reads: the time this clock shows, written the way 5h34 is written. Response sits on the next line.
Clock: 6h26
